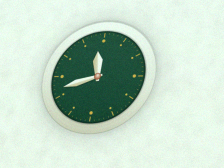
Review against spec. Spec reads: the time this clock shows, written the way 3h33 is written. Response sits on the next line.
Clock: 11h42
